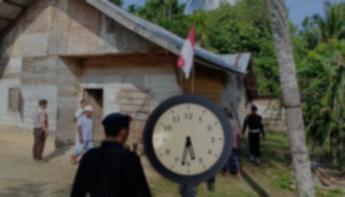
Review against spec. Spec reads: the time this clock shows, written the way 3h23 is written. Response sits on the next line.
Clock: 5h32
